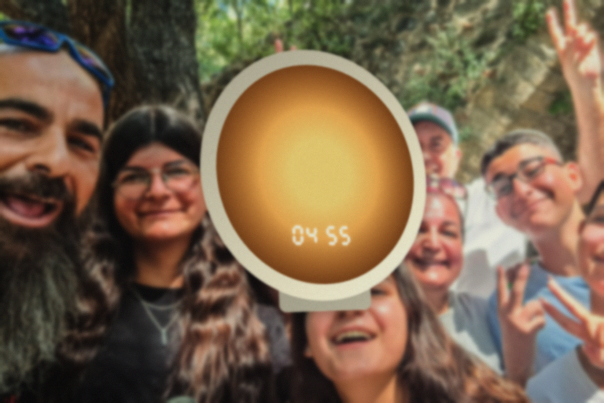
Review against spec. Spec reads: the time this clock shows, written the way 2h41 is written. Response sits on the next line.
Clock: 4h55
